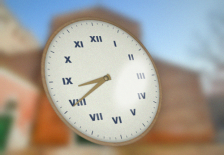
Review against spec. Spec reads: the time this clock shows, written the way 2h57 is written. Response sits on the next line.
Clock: 8h40
